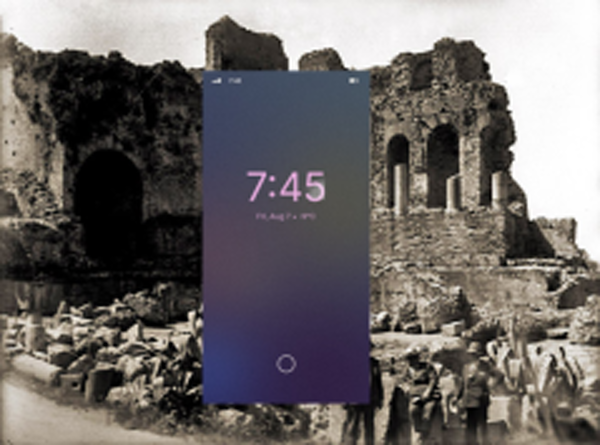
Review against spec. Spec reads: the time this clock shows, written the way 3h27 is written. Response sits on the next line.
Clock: 7h45
